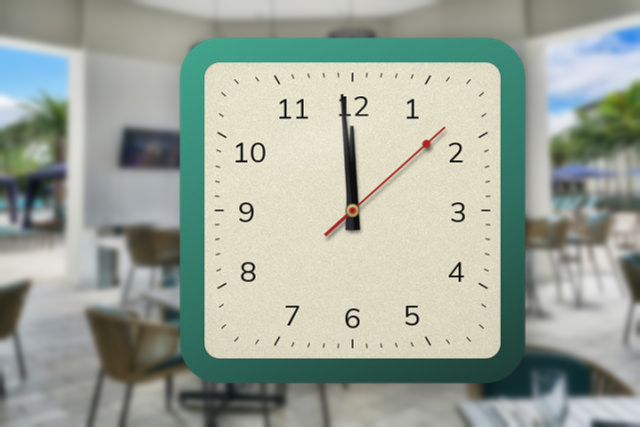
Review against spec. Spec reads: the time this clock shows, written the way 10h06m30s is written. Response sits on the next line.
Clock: 11h59m08s
